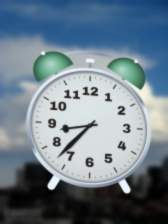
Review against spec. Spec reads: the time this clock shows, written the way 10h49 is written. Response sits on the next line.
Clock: 8h37
